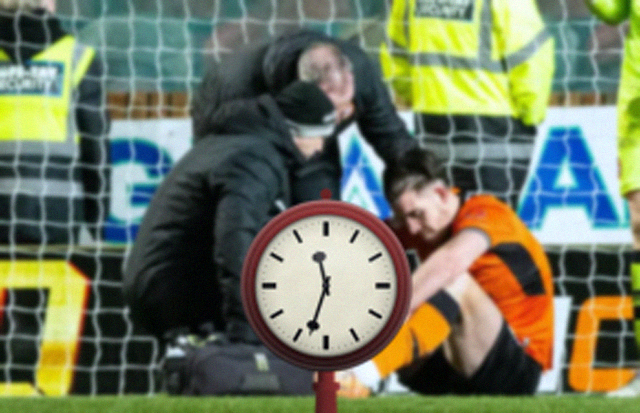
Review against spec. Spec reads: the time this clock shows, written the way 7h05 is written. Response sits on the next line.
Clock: 11h33
